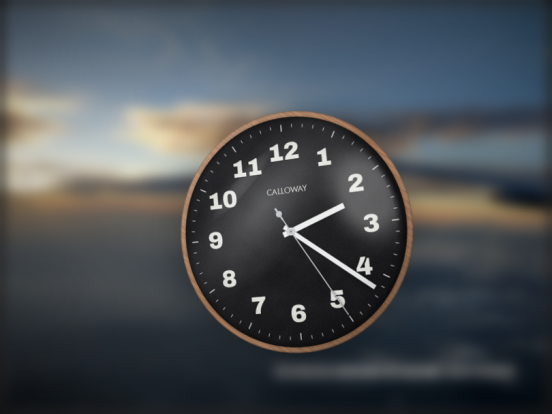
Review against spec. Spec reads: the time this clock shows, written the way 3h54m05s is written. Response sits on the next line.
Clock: 2h21m25s
